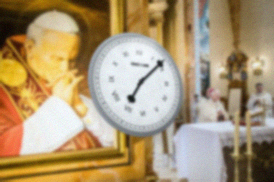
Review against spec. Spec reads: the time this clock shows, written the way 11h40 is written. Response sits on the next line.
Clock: 7h08
